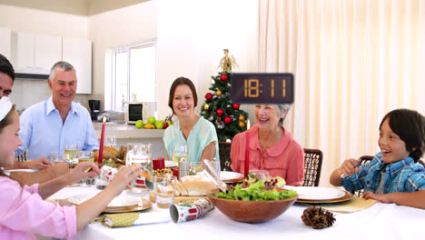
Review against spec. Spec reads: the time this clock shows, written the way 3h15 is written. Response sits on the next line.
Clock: 18h11
